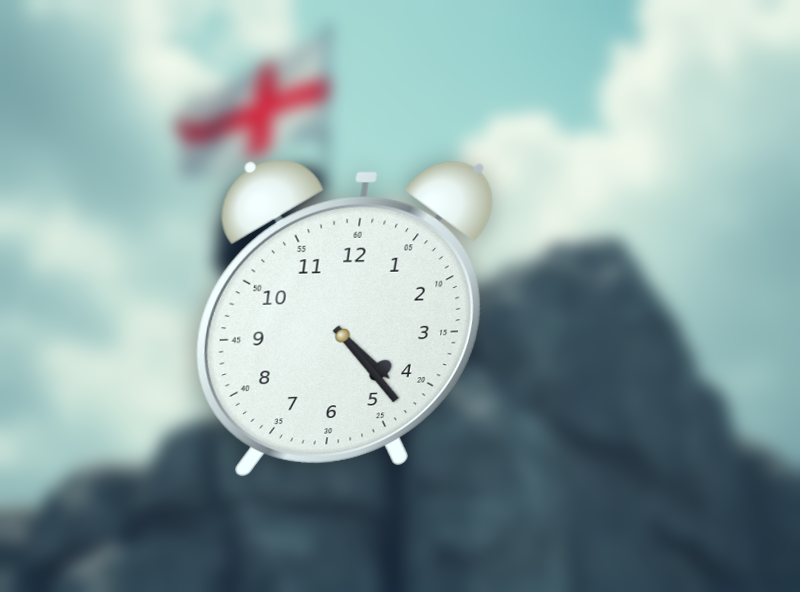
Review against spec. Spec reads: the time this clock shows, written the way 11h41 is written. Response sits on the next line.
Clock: 4h23
